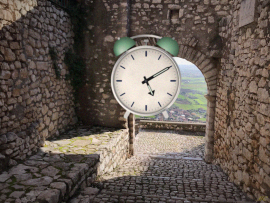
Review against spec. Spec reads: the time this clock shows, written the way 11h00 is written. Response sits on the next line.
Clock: 5h10
